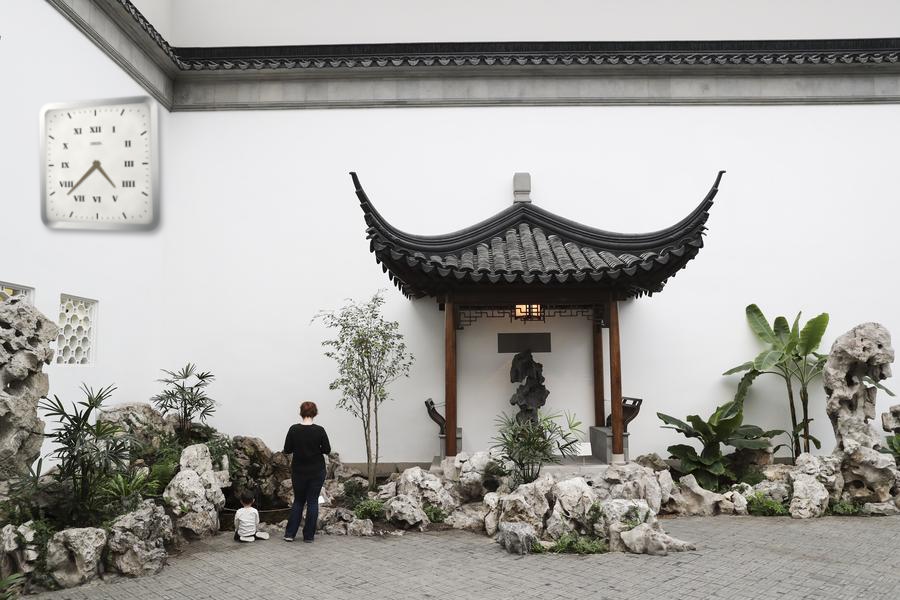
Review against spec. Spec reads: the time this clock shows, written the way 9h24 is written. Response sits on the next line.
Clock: 4h38
